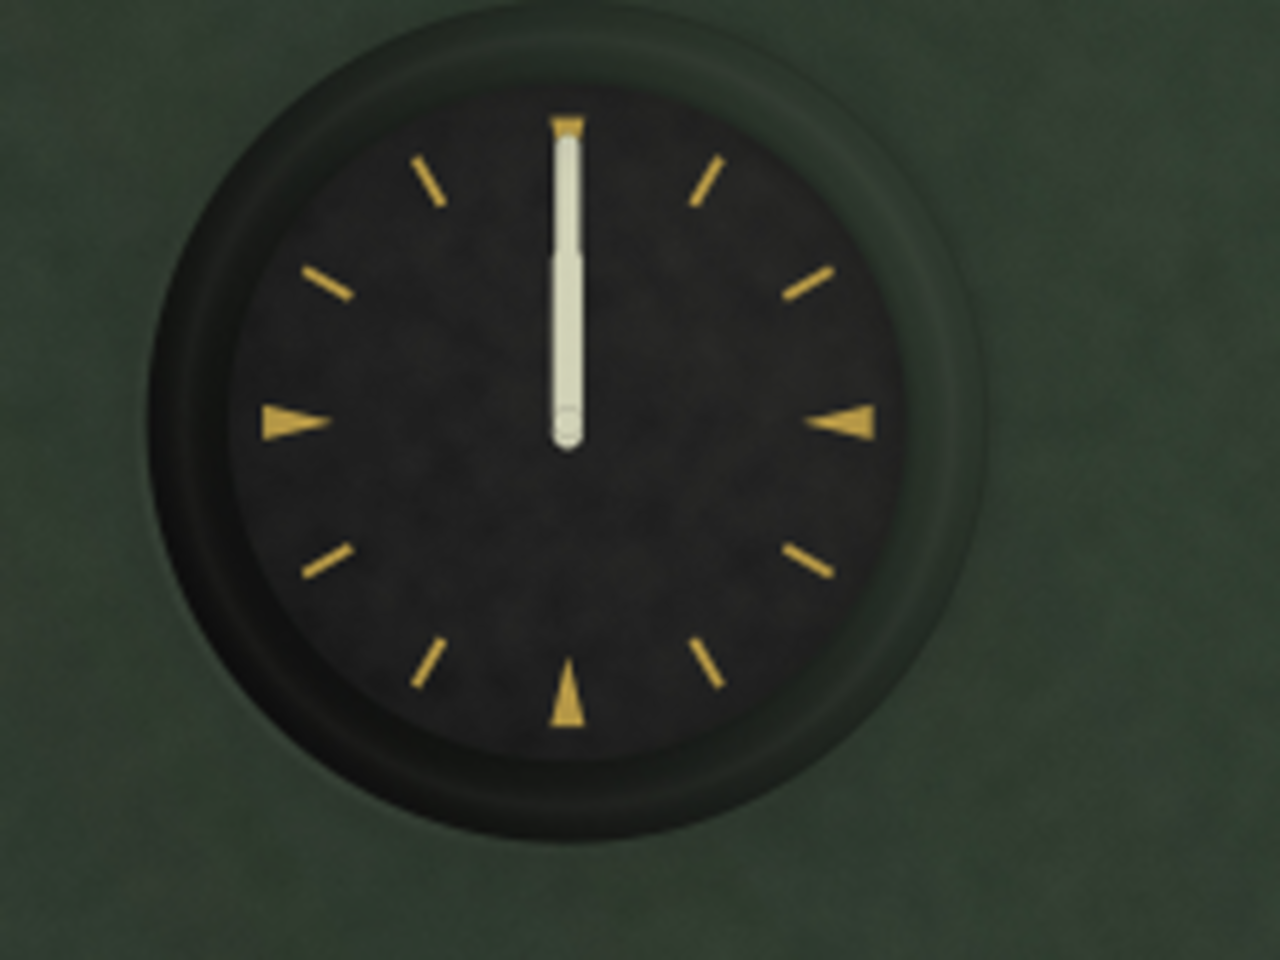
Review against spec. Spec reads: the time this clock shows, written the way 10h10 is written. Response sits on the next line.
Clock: 12h00
